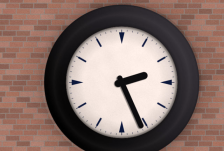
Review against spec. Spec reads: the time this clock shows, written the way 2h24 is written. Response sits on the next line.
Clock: 2h26
